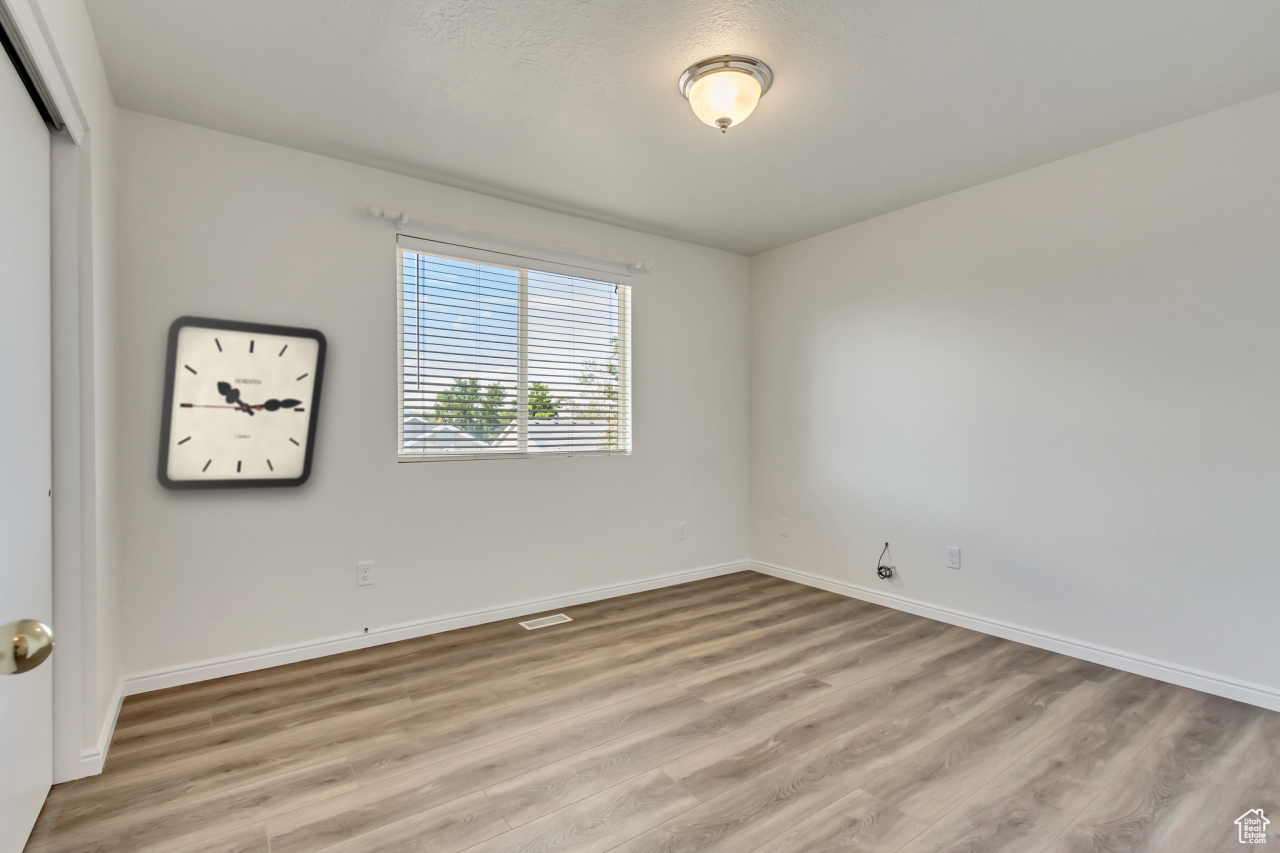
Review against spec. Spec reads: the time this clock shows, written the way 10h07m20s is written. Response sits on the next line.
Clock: 10h13m45s
